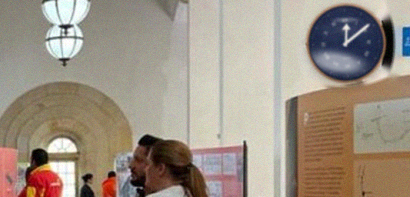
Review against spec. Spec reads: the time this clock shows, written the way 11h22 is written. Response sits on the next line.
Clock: 12h09
